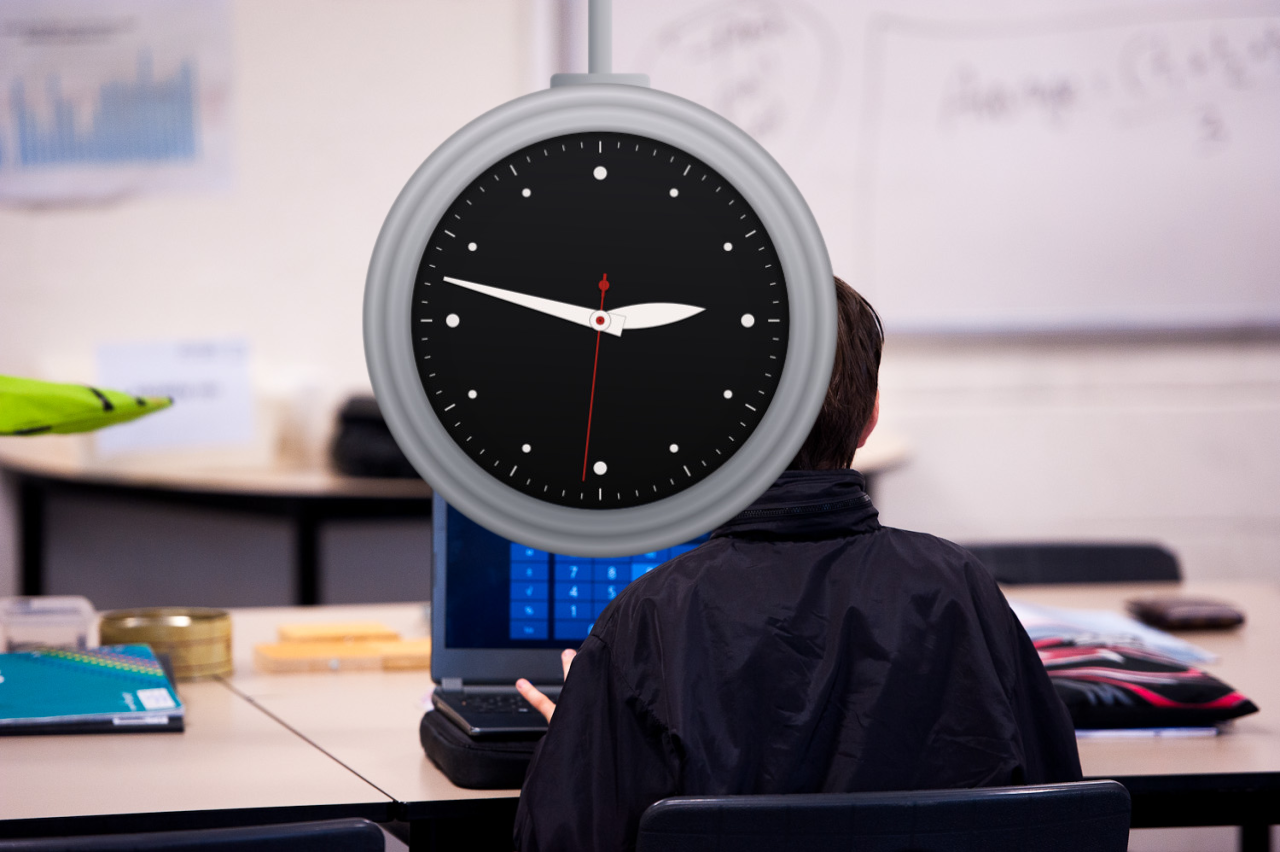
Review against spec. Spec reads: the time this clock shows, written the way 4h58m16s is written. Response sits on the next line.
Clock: 2h47m31s
